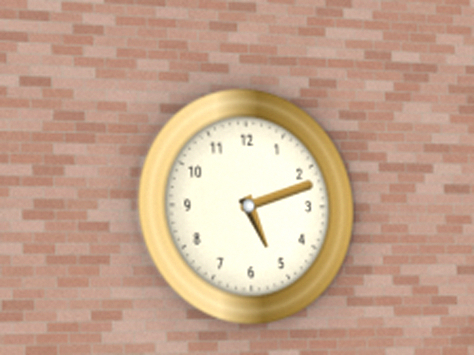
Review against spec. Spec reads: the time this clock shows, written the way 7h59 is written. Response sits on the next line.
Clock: 5h12
